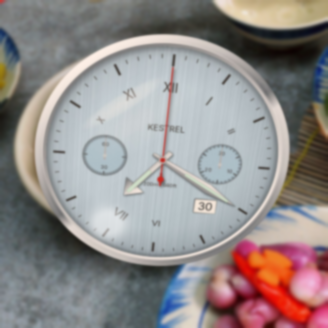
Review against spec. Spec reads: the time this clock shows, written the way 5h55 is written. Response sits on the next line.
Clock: 7h20
